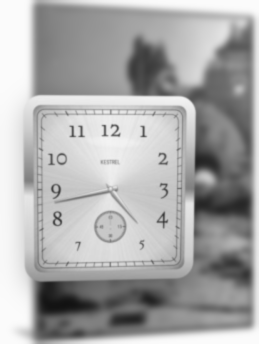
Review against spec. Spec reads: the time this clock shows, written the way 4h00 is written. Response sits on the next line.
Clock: 4h43
